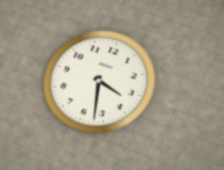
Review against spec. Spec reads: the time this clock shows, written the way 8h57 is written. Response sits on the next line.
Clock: 3h27
